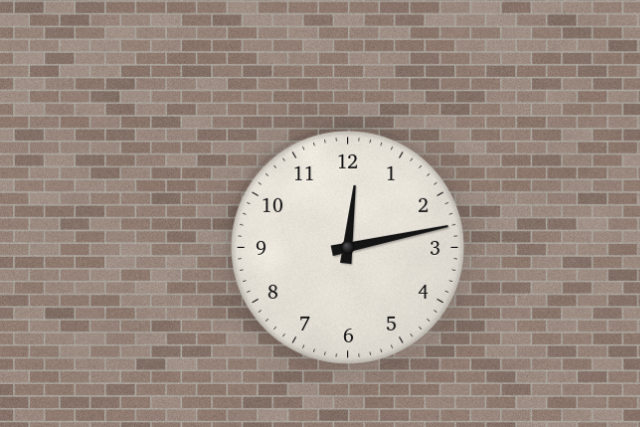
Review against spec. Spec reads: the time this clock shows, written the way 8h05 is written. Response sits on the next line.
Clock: 12h13
